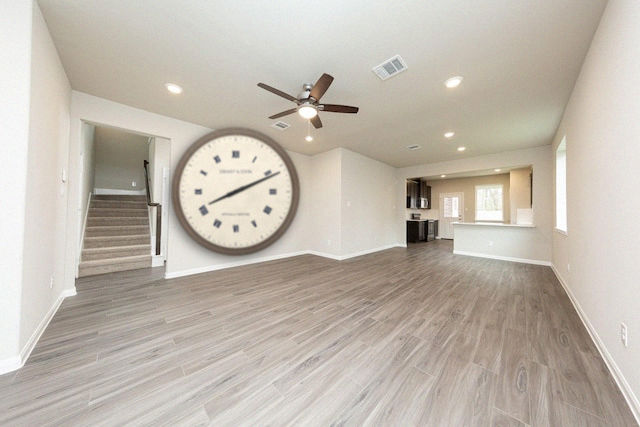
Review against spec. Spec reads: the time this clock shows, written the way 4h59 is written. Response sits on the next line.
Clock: 8h11
